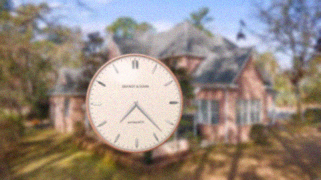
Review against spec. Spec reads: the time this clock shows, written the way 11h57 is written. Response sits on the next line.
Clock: 7h23
